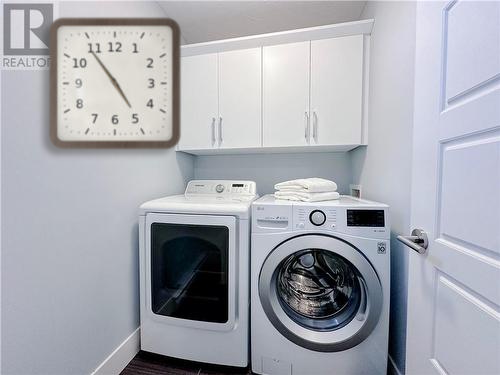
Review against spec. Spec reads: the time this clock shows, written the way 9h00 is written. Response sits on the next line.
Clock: 4h54
